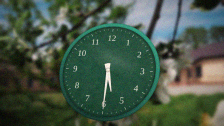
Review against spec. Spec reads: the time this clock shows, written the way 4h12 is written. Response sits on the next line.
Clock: 5h30
